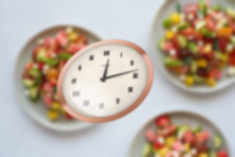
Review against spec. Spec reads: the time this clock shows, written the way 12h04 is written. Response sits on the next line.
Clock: 12h13
